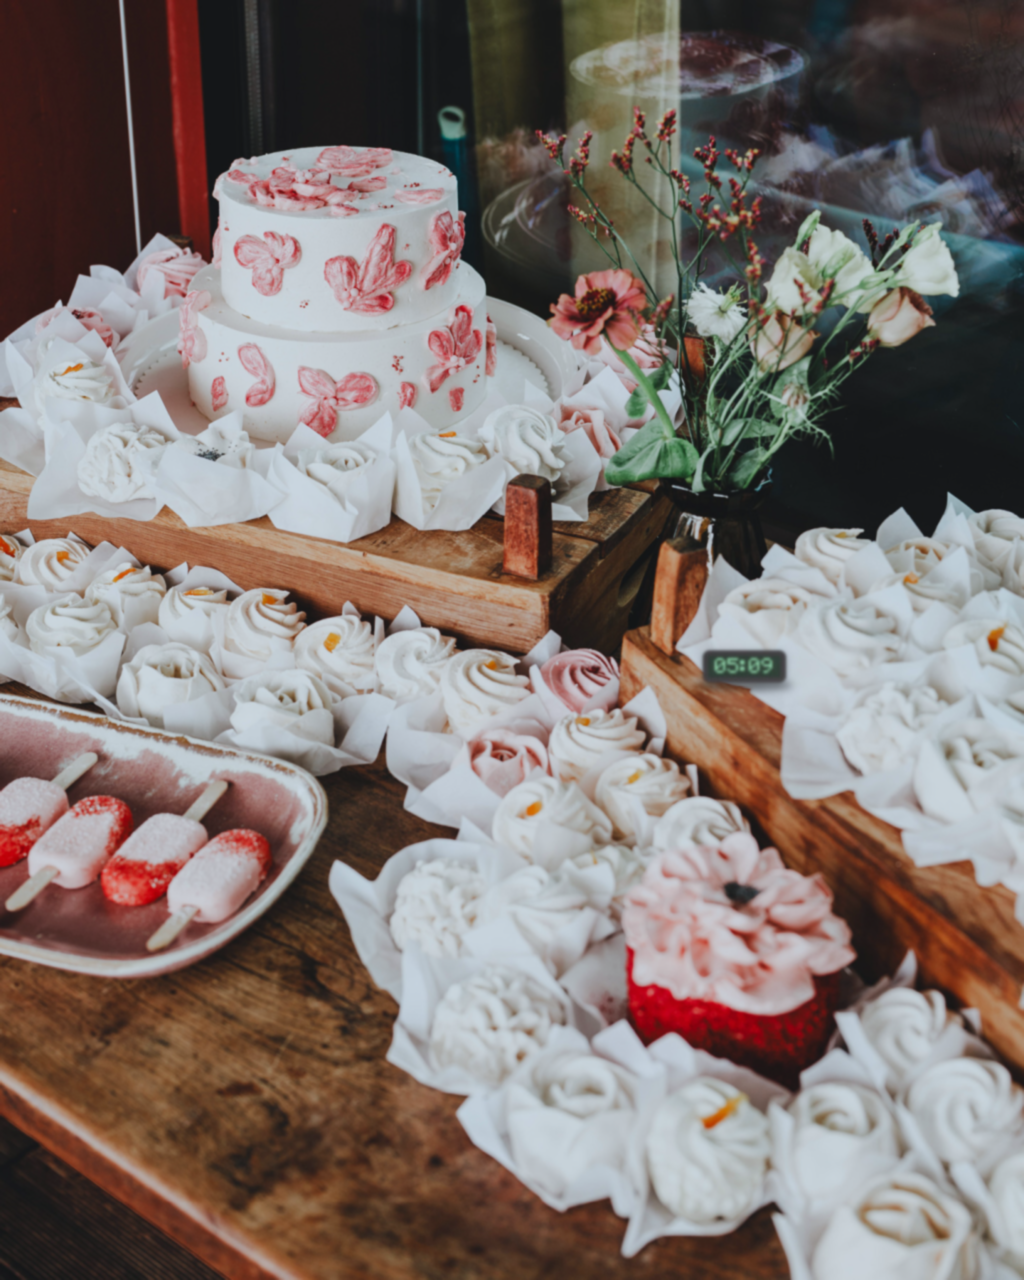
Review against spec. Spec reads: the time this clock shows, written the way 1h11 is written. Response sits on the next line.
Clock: 5h09
